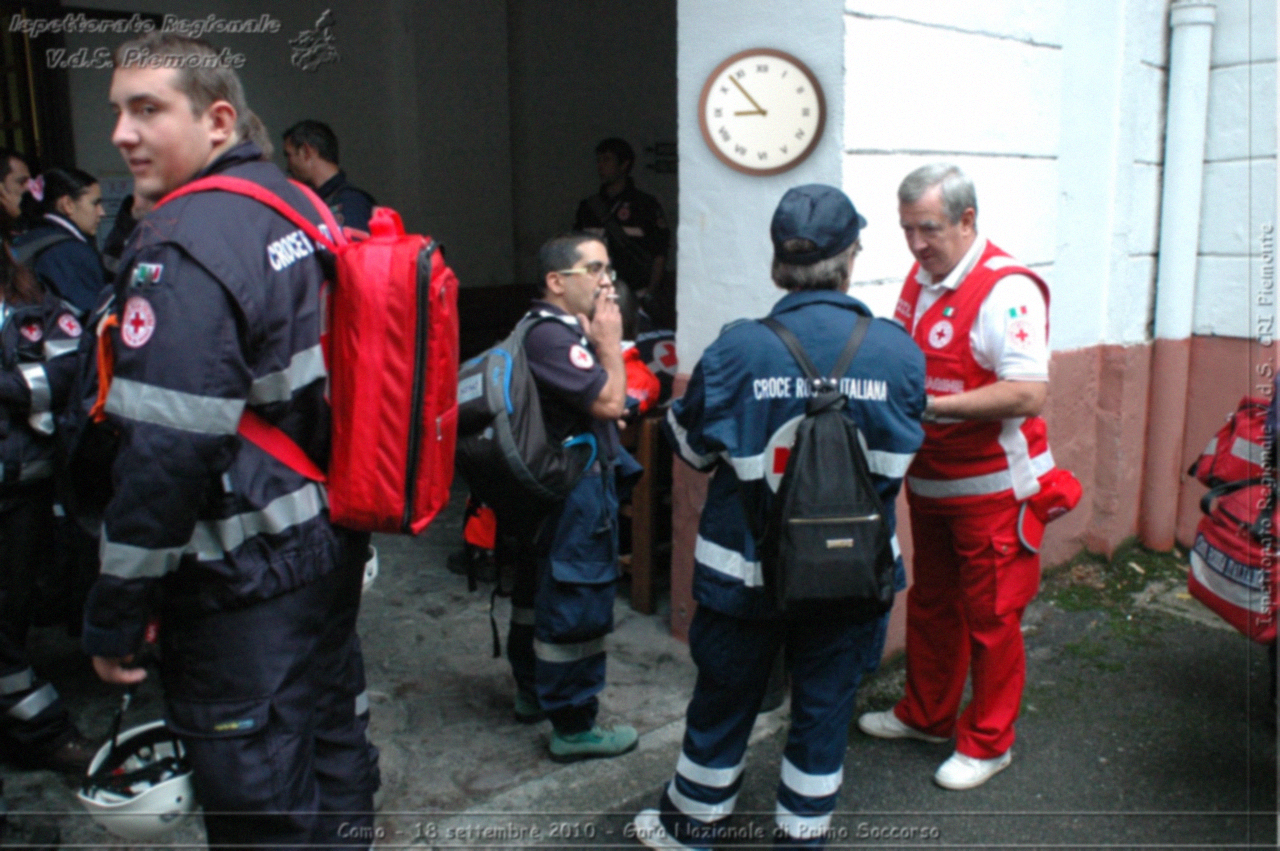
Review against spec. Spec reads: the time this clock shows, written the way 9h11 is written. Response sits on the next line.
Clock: 8h53
